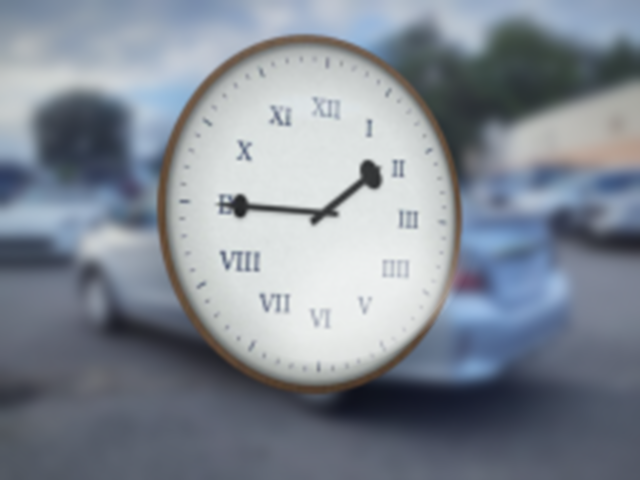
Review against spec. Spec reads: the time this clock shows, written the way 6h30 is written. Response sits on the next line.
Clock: 1h45
